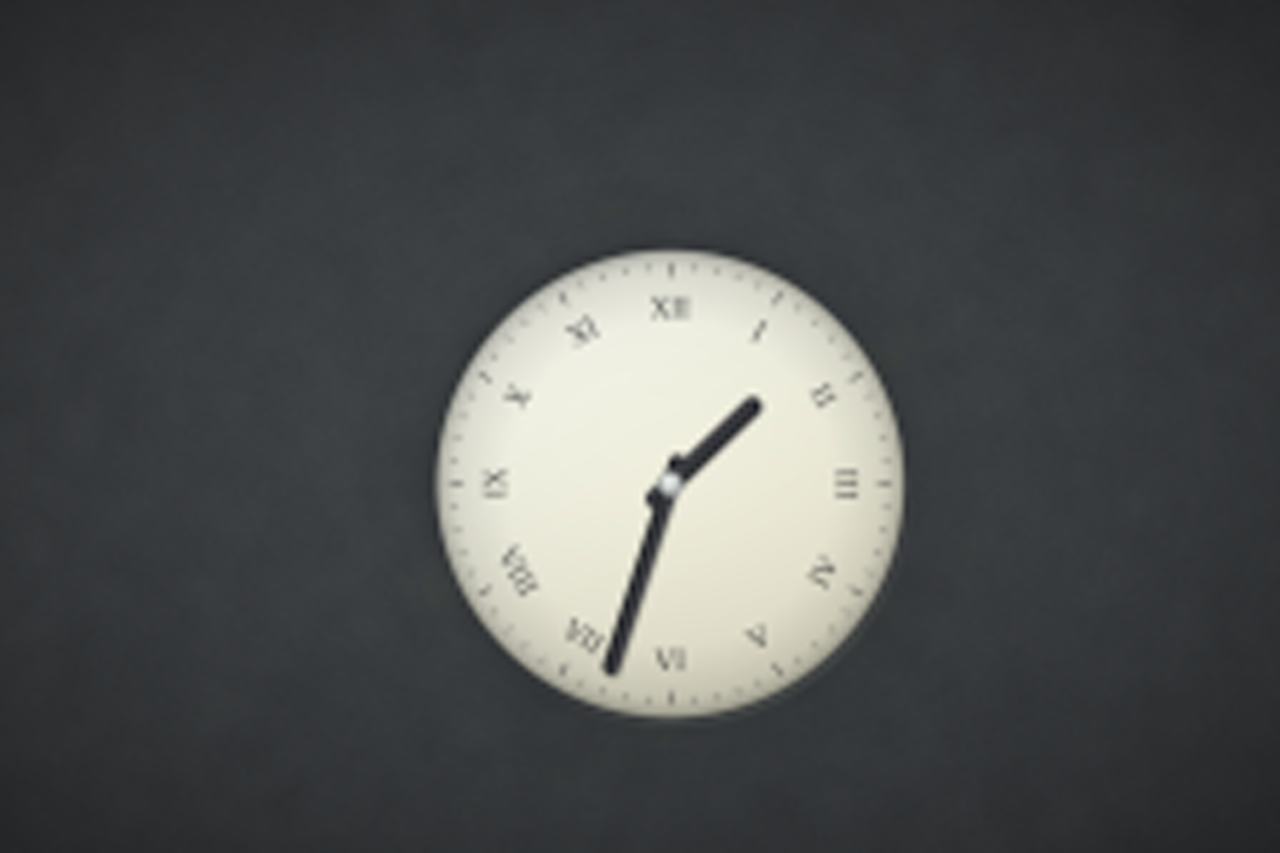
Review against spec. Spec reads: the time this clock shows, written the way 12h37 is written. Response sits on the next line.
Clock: 1h33
